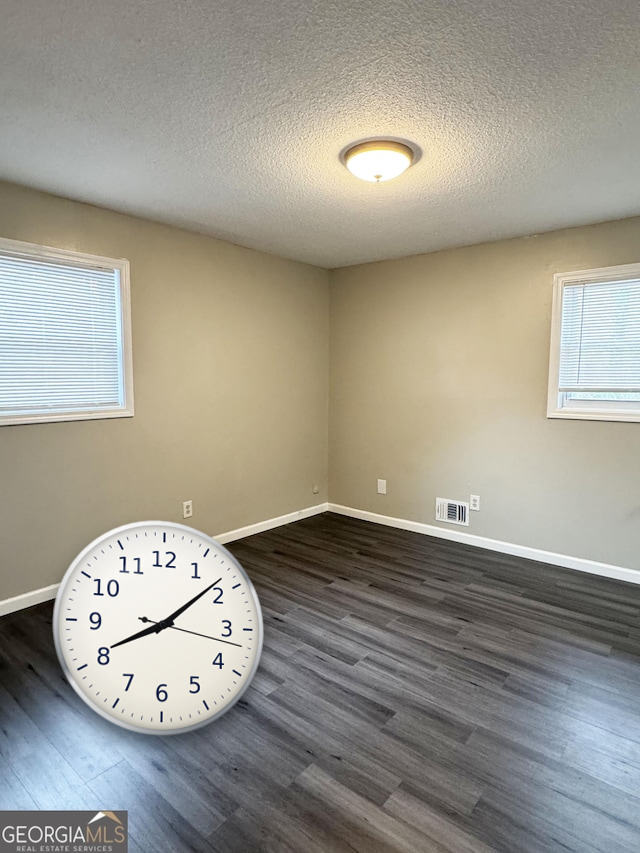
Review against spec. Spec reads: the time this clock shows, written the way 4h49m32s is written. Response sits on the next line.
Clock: 8h08m17s
